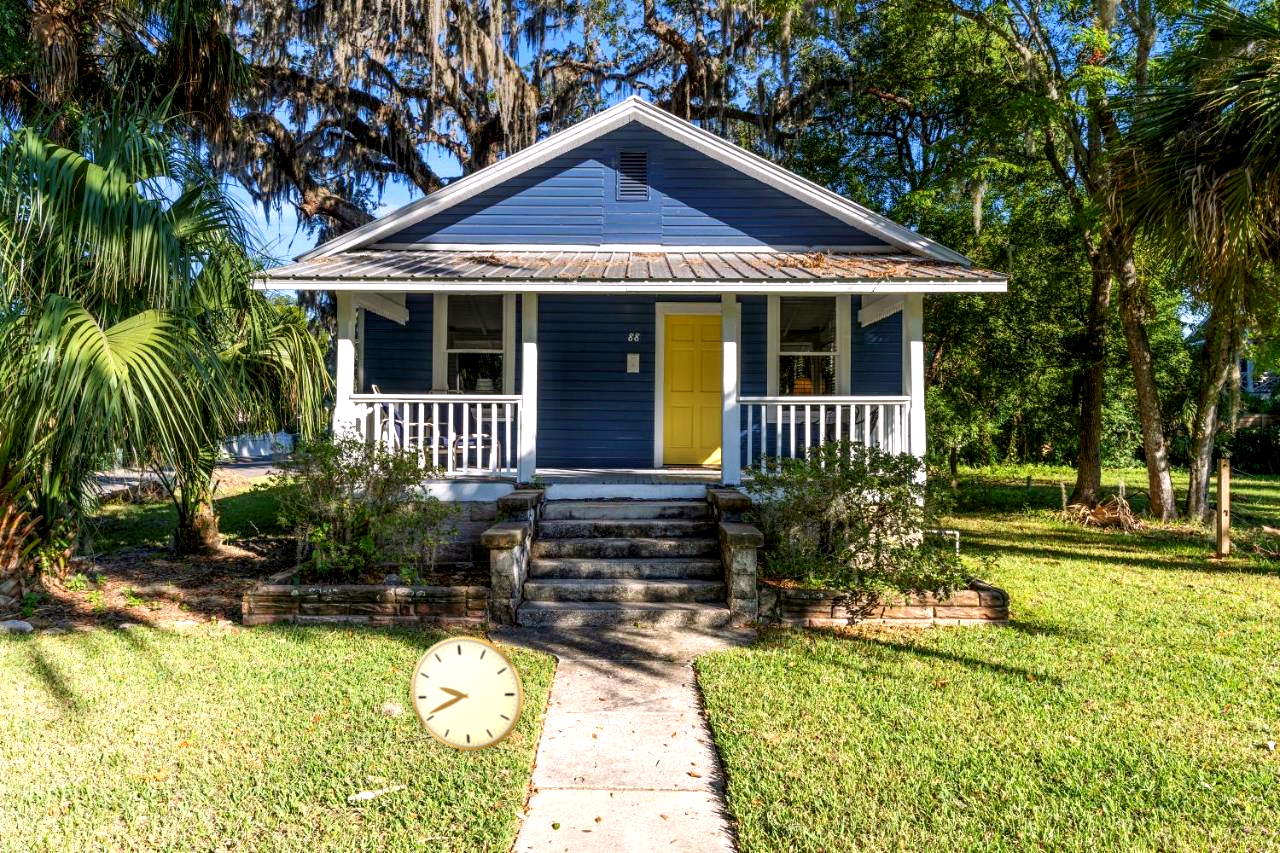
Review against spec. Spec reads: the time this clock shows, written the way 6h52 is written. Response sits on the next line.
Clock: 9h41
